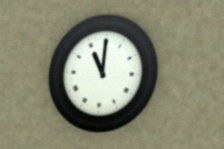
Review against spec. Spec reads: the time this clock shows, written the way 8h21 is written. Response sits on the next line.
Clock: 11h00
